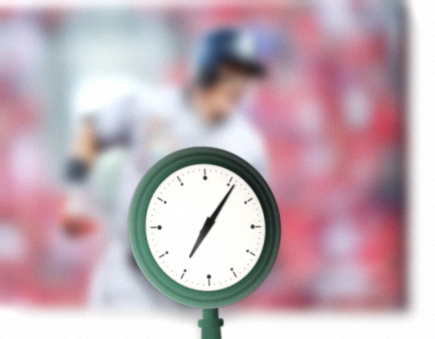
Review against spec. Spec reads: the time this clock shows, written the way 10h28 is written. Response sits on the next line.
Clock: 7h06
